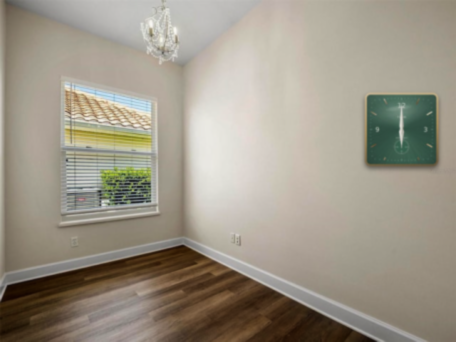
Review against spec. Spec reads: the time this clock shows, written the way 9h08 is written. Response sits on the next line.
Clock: 6h00
